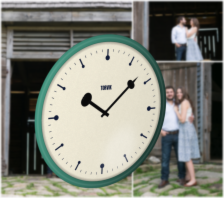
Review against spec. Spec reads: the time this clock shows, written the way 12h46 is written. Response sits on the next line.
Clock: 10h08
